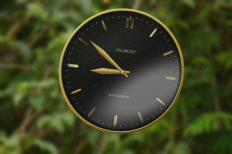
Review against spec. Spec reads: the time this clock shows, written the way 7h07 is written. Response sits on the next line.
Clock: 8h51
